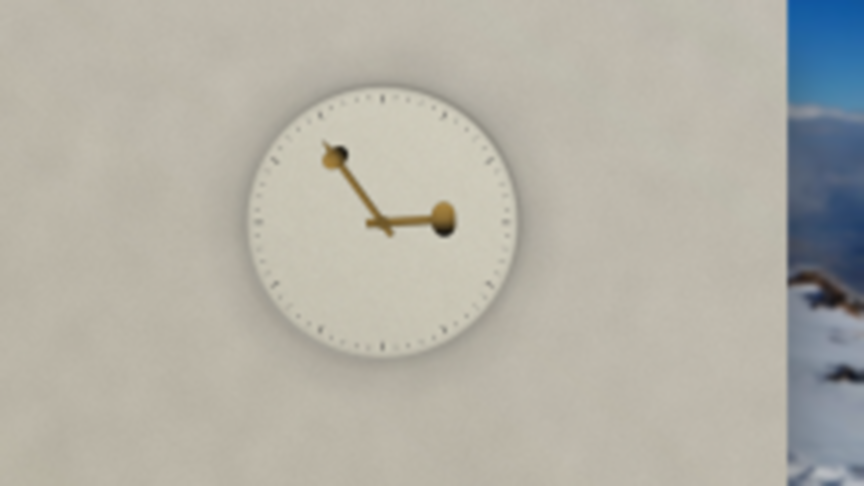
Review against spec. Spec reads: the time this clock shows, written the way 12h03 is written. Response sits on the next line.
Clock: 2h54
